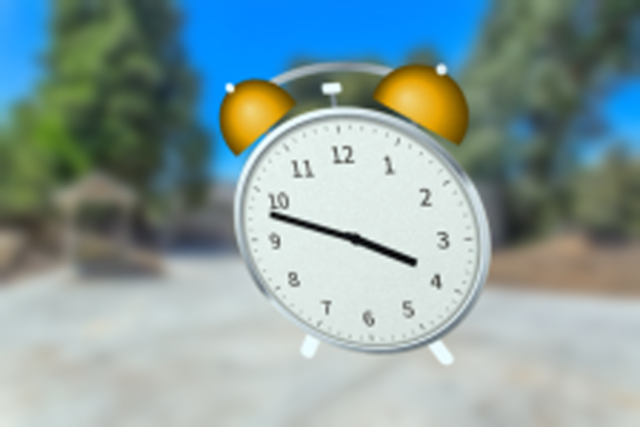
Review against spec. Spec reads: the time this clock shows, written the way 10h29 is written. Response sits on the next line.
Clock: 3h48
